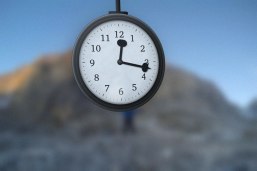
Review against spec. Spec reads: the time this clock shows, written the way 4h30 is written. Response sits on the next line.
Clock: 12h17
